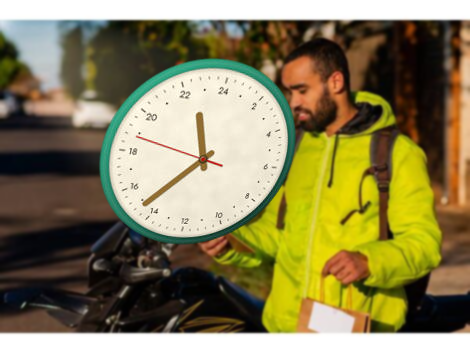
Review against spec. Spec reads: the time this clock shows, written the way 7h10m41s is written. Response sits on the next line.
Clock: 22h36m47s
